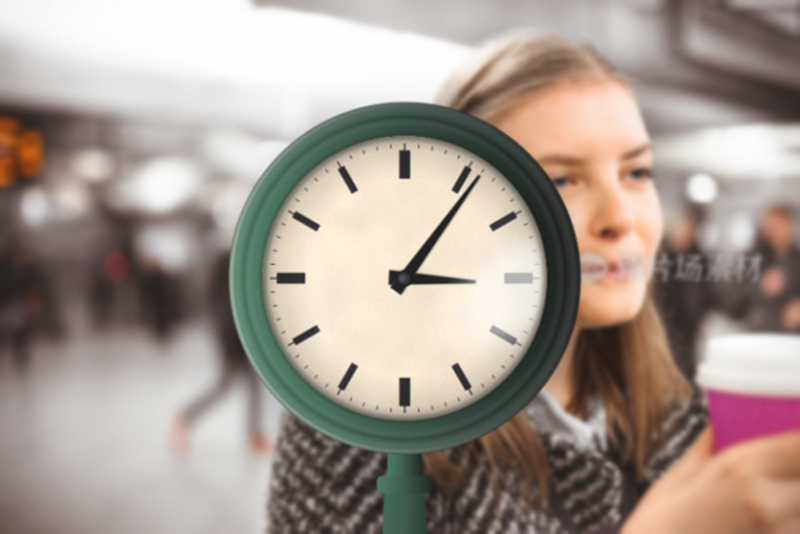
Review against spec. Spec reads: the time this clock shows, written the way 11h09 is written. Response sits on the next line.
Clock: 3h06
